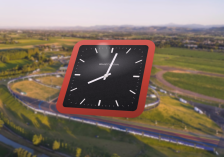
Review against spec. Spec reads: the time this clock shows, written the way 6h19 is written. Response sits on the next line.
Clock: 8h02
